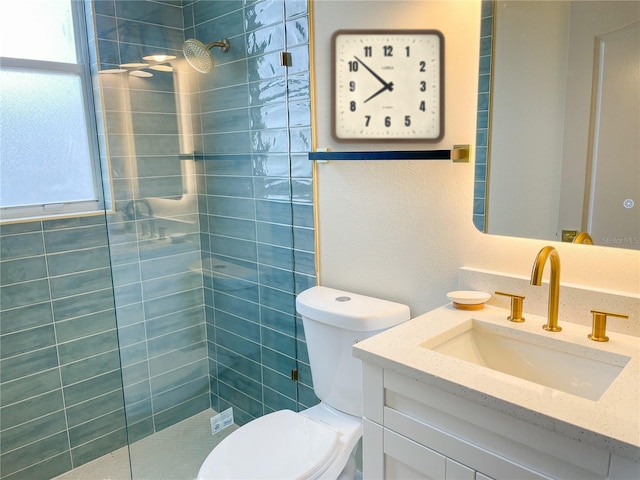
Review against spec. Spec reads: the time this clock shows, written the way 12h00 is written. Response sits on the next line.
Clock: 7h52
